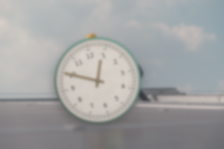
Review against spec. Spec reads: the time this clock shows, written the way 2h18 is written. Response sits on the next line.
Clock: 12h50
